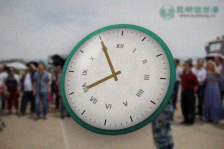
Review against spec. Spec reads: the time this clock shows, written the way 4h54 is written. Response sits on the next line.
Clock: 7h55
